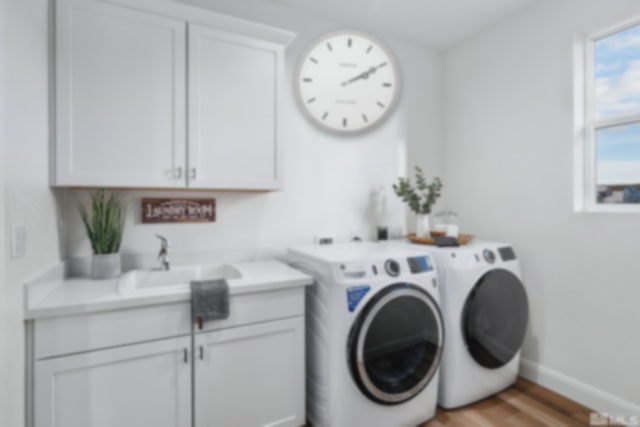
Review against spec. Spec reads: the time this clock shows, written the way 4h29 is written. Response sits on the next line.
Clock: 2h10
